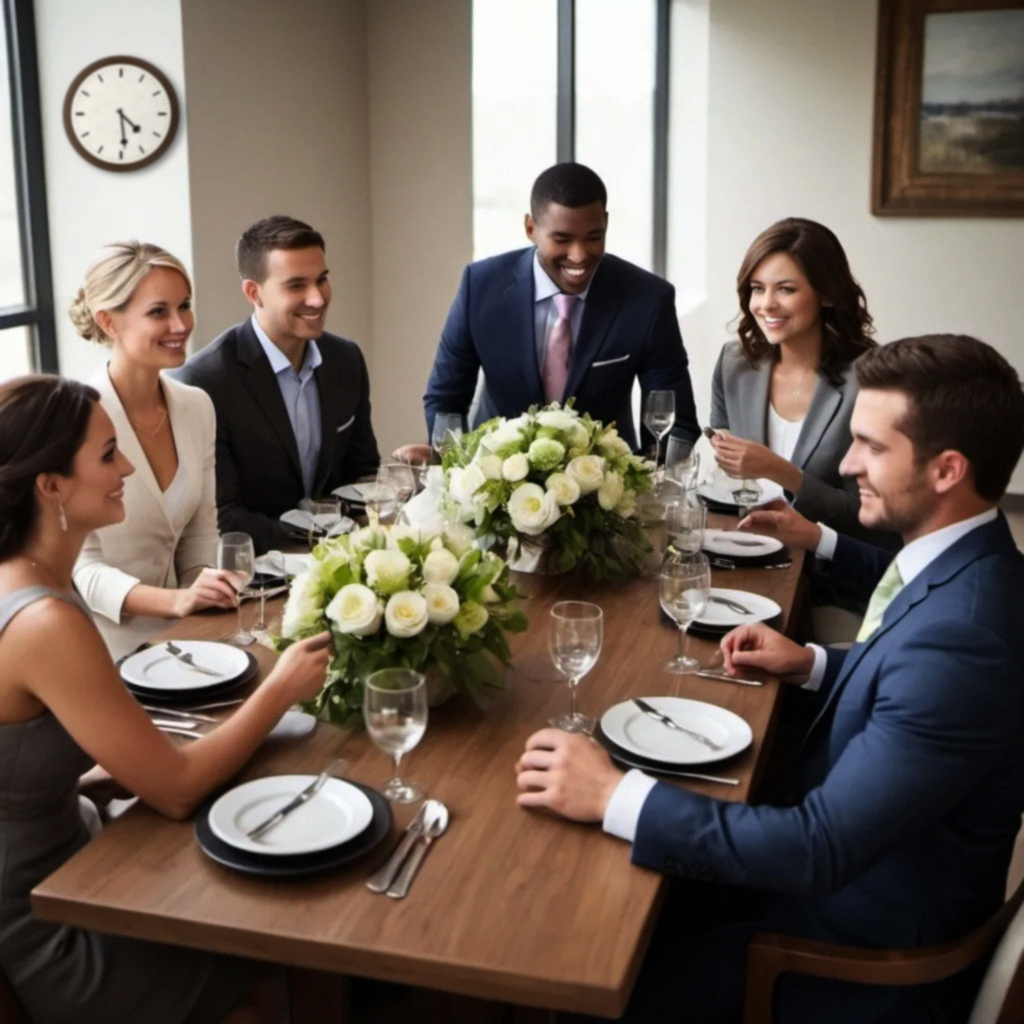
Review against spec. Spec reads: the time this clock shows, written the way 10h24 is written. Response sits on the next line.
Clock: 4h29
